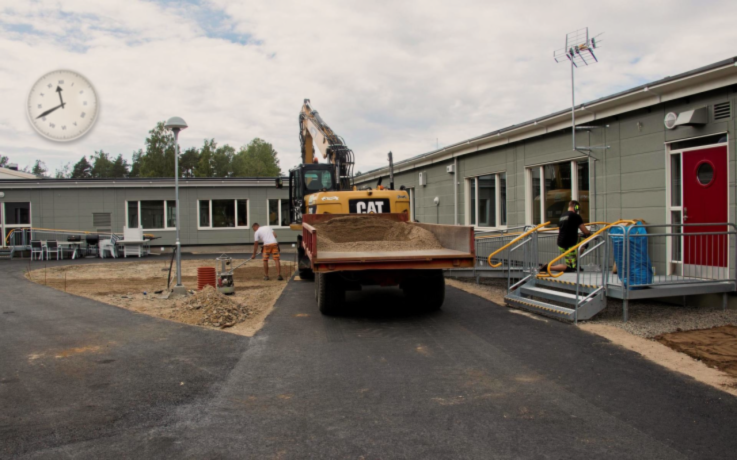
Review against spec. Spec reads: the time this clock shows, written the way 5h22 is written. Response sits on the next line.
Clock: 11h41
